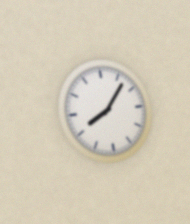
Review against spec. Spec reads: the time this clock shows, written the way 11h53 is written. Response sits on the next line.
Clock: 8h07
